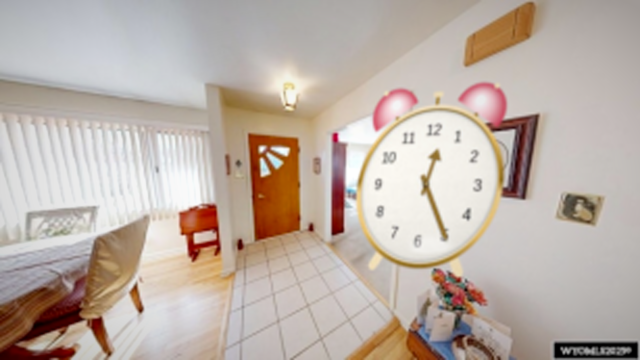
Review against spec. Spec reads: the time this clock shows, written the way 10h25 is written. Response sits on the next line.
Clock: 12h25
